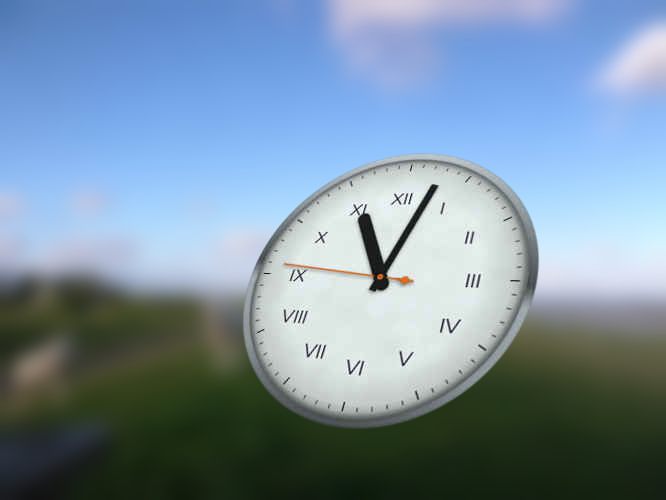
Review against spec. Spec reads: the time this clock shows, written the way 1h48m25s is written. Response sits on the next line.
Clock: 11h02m46s
